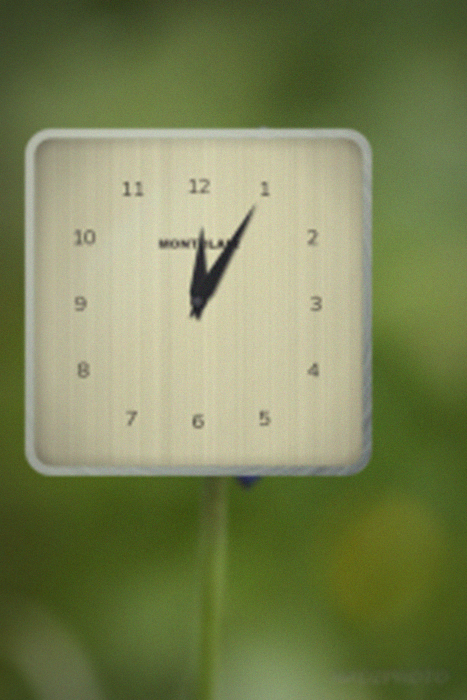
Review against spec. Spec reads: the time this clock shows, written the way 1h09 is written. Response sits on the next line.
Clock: 12h05
